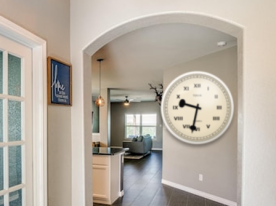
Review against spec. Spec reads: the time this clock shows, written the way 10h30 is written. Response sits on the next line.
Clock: 9h32
